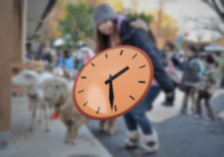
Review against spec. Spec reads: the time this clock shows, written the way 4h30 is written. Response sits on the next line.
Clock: 1h26
